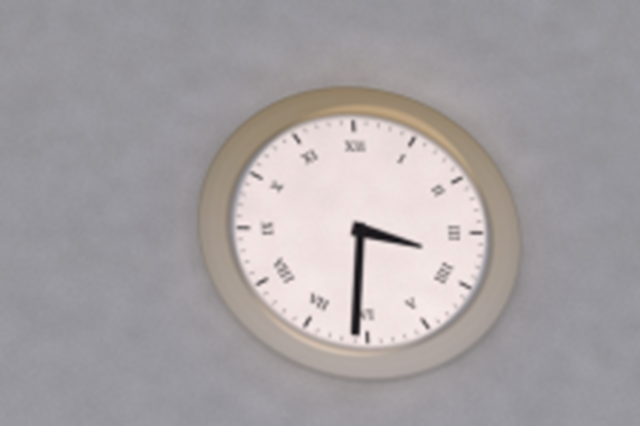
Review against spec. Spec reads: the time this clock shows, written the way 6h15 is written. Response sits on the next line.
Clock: 3h31
